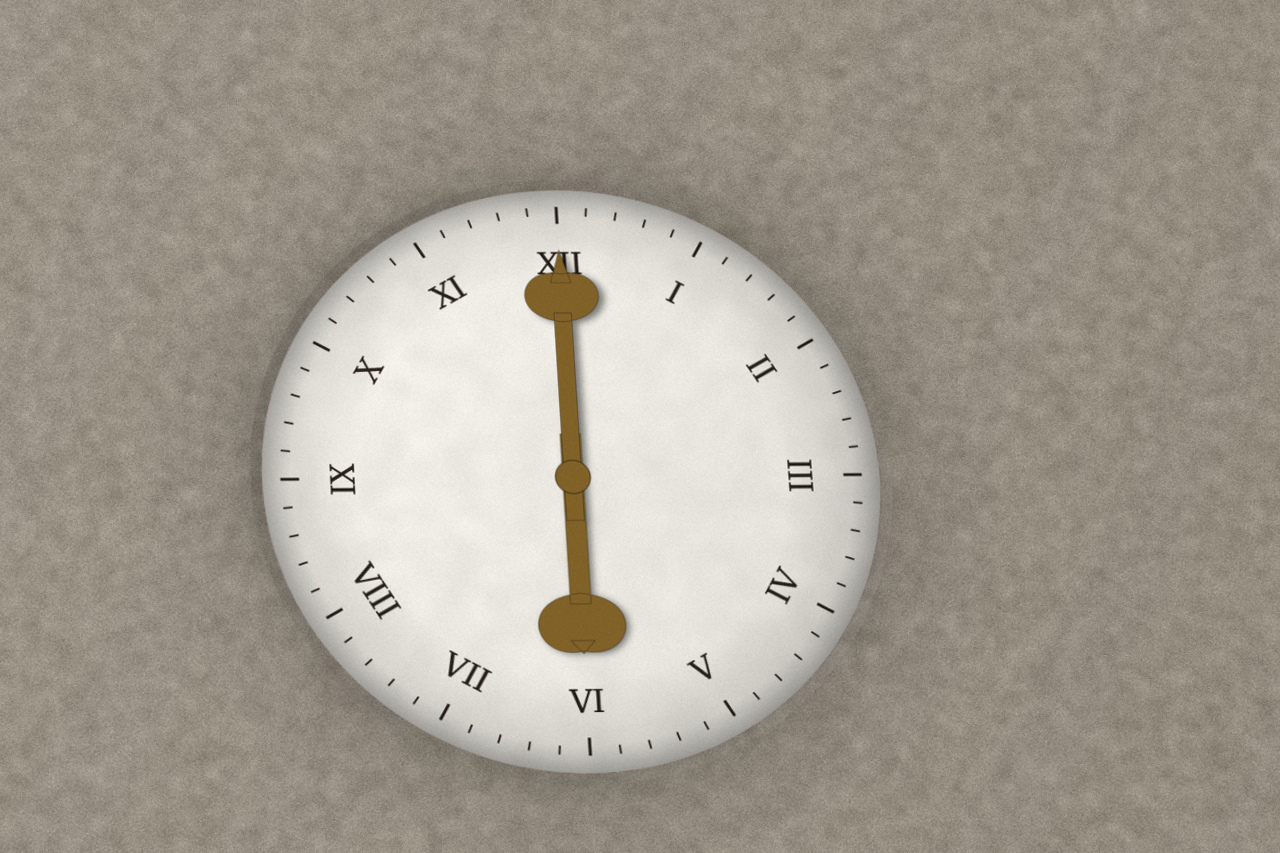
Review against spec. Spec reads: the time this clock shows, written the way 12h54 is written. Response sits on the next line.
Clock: 6h00
